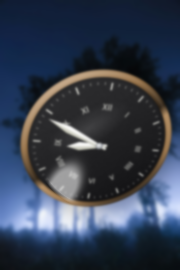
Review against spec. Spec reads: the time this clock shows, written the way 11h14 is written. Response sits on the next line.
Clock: 8h49
